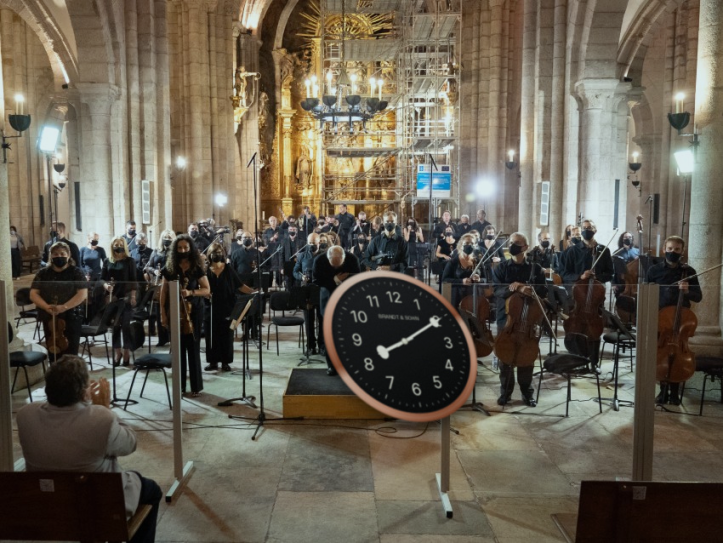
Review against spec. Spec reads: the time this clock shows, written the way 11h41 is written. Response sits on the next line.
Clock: 8h10
